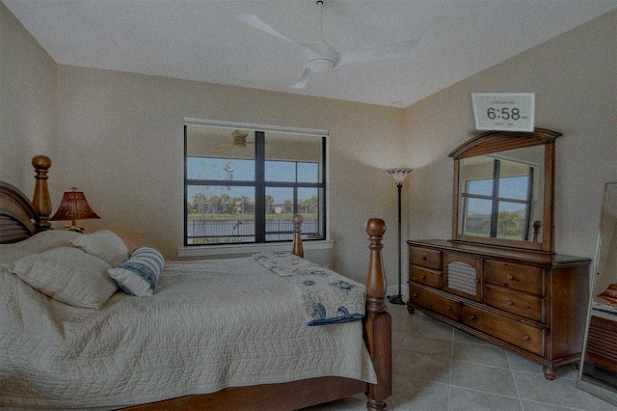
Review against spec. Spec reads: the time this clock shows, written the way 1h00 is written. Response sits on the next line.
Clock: 6h58
